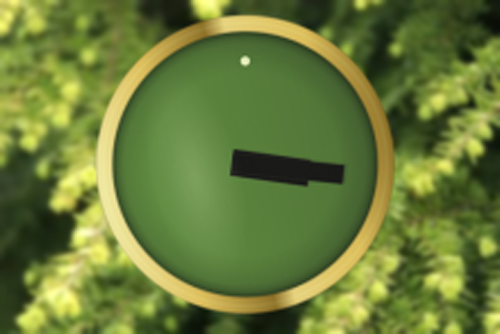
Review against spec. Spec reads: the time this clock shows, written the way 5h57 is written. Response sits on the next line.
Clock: 3h16
